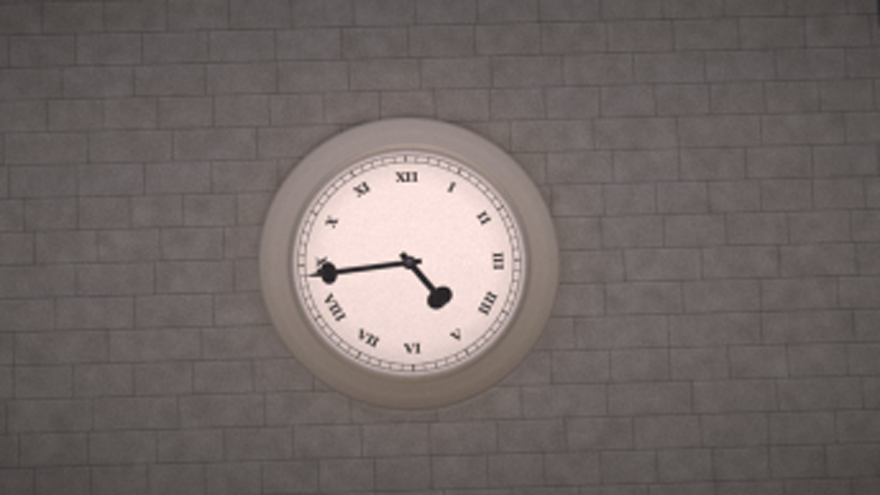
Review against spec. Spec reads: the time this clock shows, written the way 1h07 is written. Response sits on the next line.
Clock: 4h44
